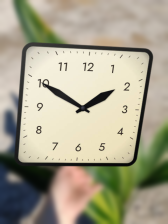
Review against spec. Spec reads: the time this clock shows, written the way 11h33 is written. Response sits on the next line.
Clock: 1h50
